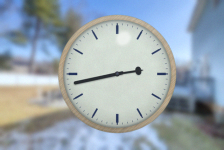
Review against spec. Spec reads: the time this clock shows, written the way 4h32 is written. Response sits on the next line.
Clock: 2h43
